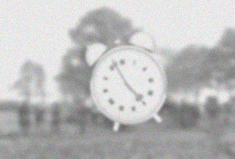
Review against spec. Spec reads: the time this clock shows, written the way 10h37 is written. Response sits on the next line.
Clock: 4h57
